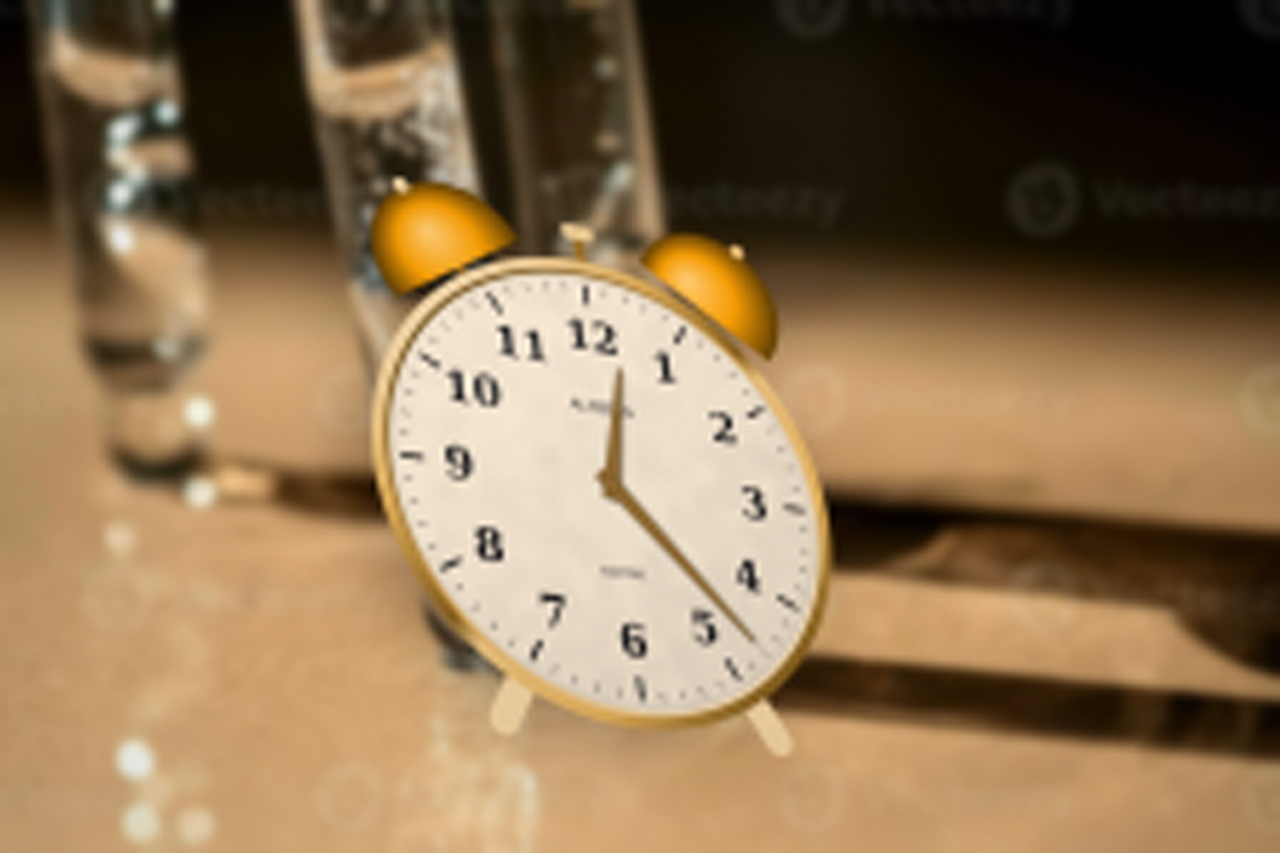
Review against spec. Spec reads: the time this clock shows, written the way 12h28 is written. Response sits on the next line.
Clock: 12h23
